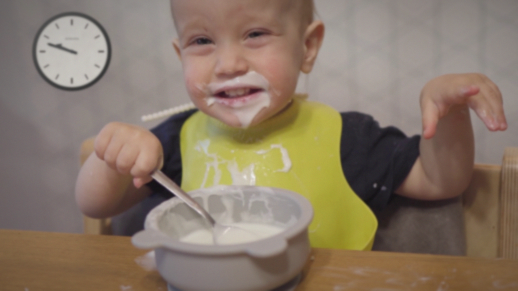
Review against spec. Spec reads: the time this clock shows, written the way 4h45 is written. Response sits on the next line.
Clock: 9h48
